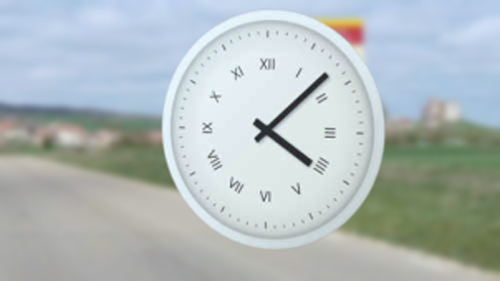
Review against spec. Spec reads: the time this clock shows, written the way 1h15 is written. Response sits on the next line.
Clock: 4h08
